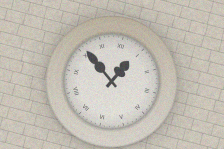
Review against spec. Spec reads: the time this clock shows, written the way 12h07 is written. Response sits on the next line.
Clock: 12h51
